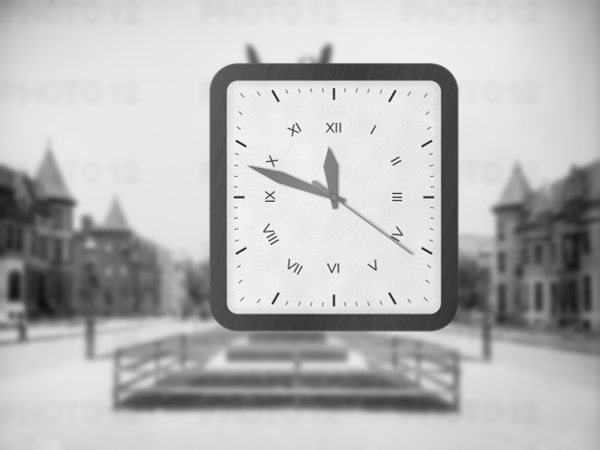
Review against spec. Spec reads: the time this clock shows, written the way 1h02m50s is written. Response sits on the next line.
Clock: 11h48m21s
